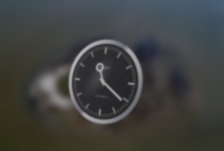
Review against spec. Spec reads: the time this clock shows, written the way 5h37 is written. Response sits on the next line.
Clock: 11h21
